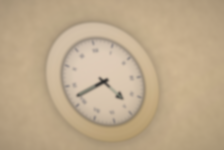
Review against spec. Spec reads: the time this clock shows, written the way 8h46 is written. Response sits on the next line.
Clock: 4h42
